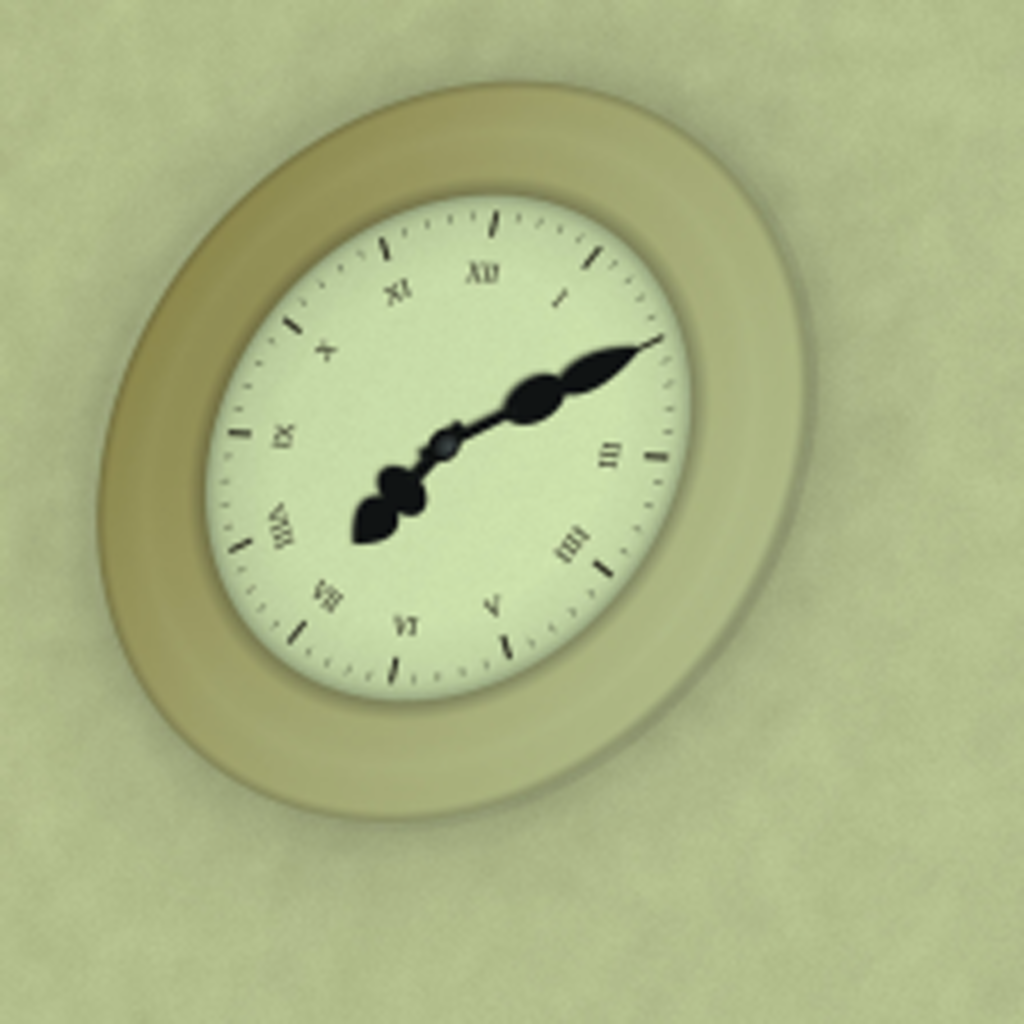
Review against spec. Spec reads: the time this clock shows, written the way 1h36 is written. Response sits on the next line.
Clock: 7h10
